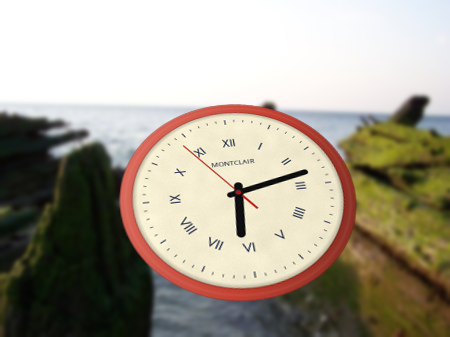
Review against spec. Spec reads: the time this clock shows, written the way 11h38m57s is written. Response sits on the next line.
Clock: 6h12m54s
